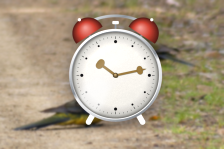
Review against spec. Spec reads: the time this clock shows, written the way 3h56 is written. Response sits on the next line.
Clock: 10h13
